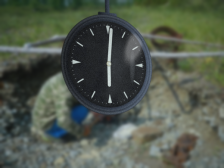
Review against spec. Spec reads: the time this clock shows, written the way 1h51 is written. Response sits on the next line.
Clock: 6h01
